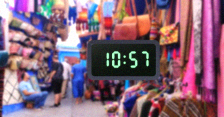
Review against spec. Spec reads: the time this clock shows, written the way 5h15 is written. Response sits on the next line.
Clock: 10h57
